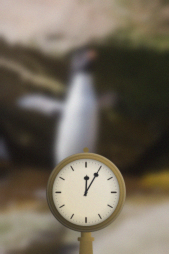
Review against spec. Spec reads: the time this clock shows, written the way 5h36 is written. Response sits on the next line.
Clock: 12h05
